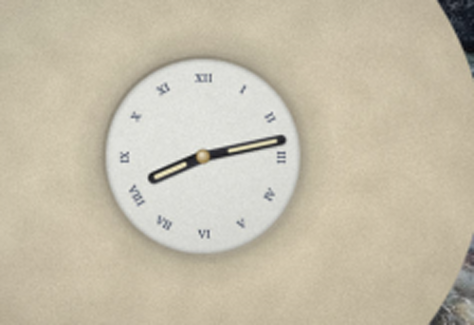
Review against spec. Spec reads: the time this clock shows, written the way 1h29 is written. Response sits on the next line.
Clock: 8h13
